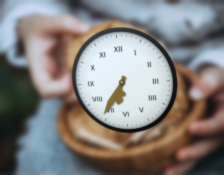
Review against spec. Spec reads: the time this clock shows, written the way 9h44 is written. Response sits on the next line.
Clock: 6h36
